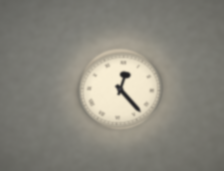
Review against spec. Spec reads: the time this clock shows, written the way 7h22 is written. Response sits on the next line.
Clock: 12h23
